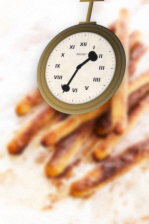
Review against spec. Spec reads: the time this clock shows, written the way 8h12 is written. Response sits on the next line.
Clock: 1h34
